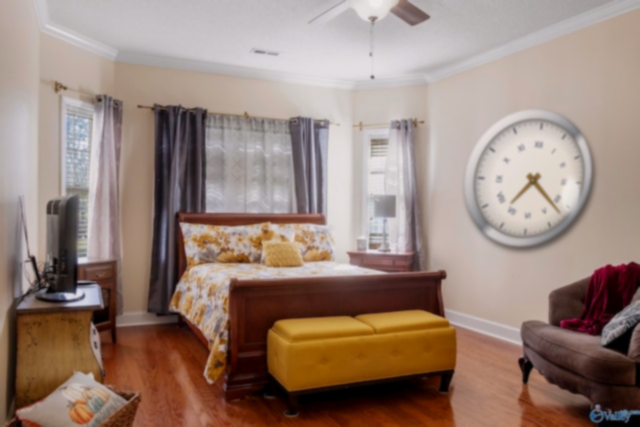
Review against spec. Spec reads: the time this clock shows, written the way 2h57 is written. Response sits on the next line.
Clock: 7h22
